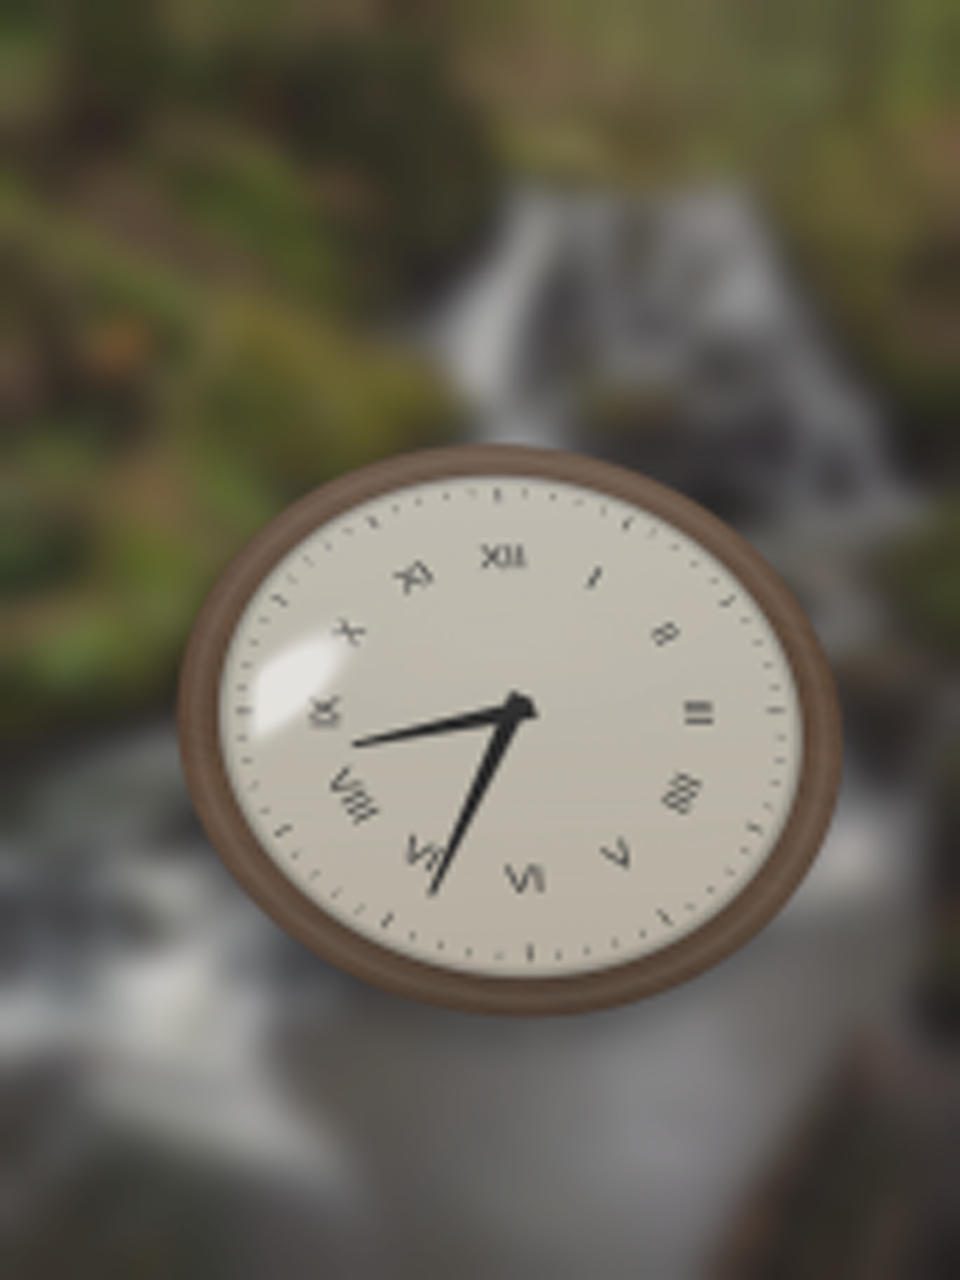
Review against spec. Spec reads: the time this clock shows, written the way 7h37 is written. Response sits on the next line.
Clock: 8h34
